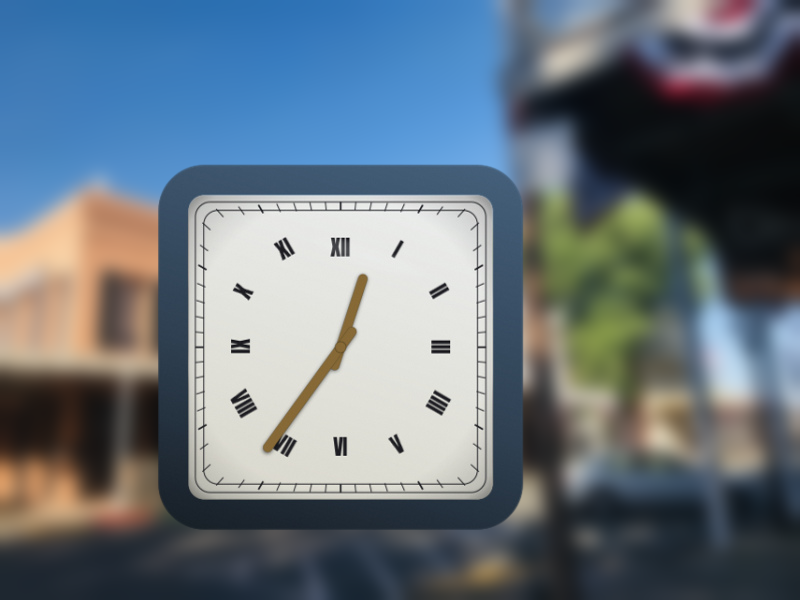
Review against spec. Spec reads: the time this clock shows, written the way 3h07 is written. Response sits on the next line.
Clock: 12h36
